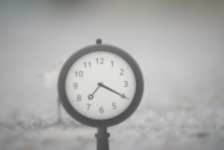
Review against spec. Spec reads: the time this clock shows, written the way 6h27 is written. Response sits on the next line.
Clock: 7h20
